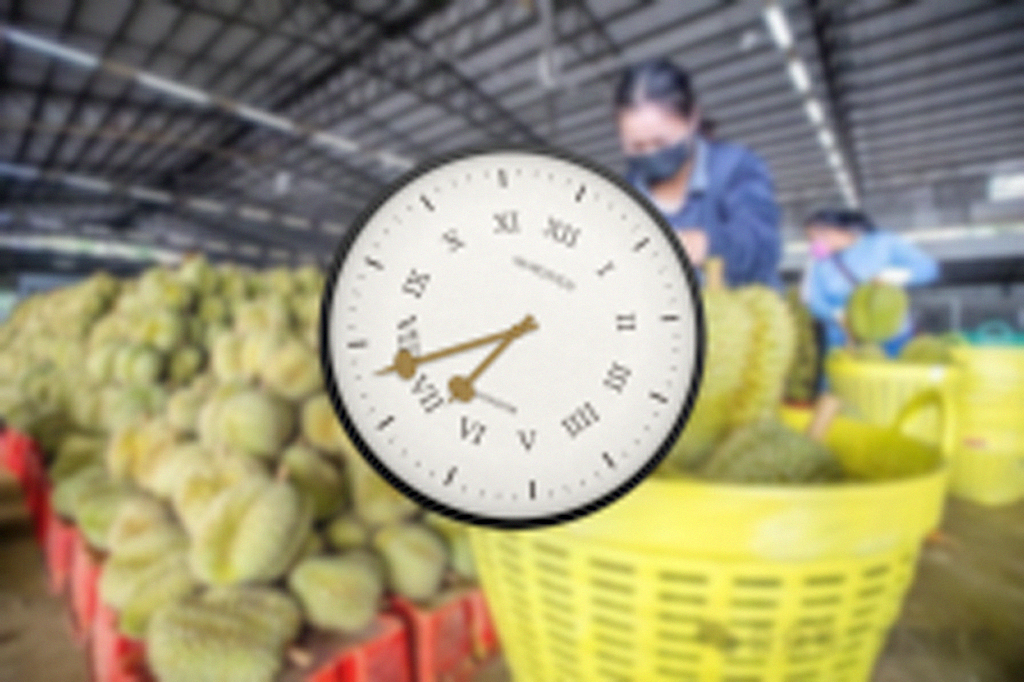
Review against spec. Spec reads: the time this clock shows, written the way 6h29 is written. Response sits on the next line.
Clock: 6h38
